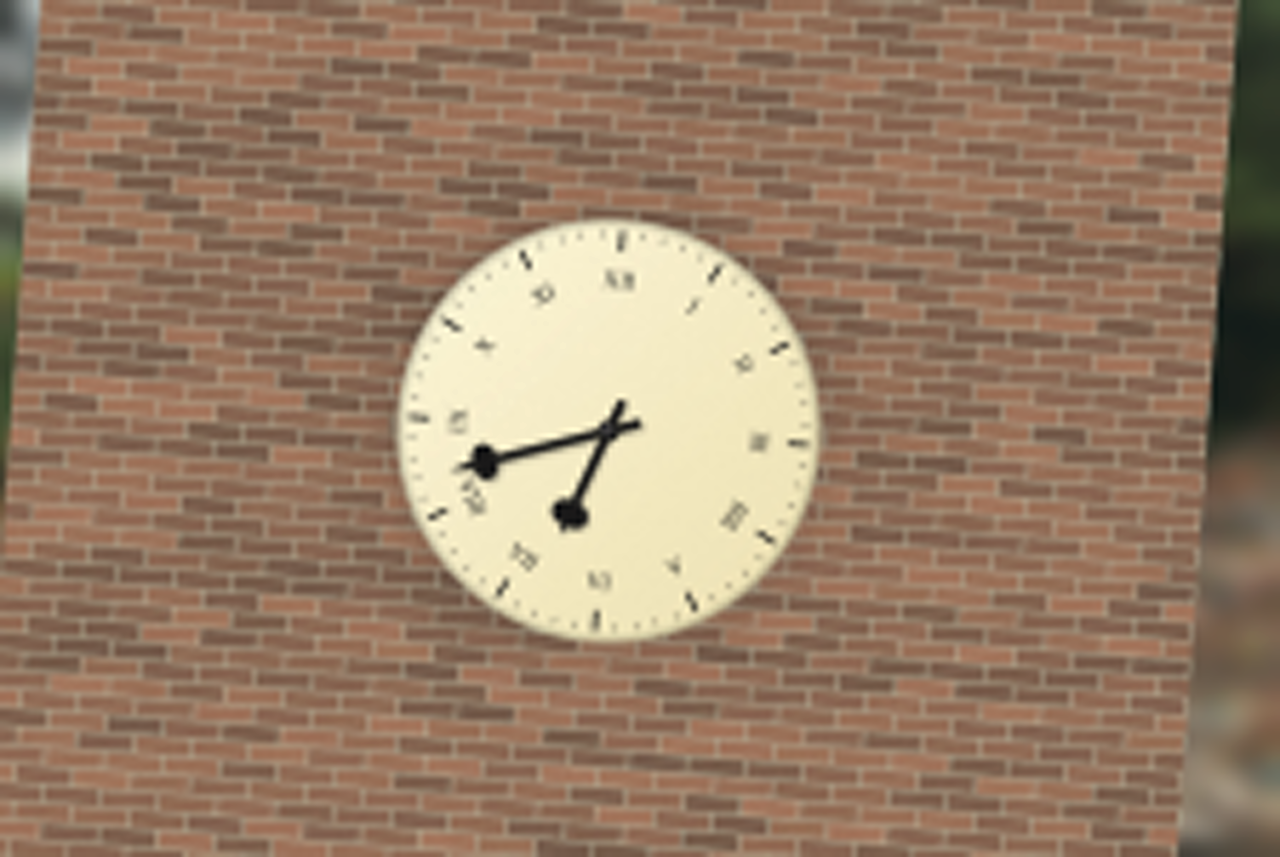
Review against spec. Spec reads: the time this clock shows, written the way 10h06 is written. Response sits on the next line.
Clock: 6h42
